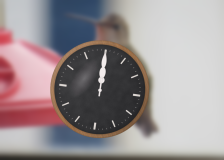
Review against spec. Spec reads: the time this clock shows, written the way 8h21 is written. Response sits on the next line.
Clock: 12h00
